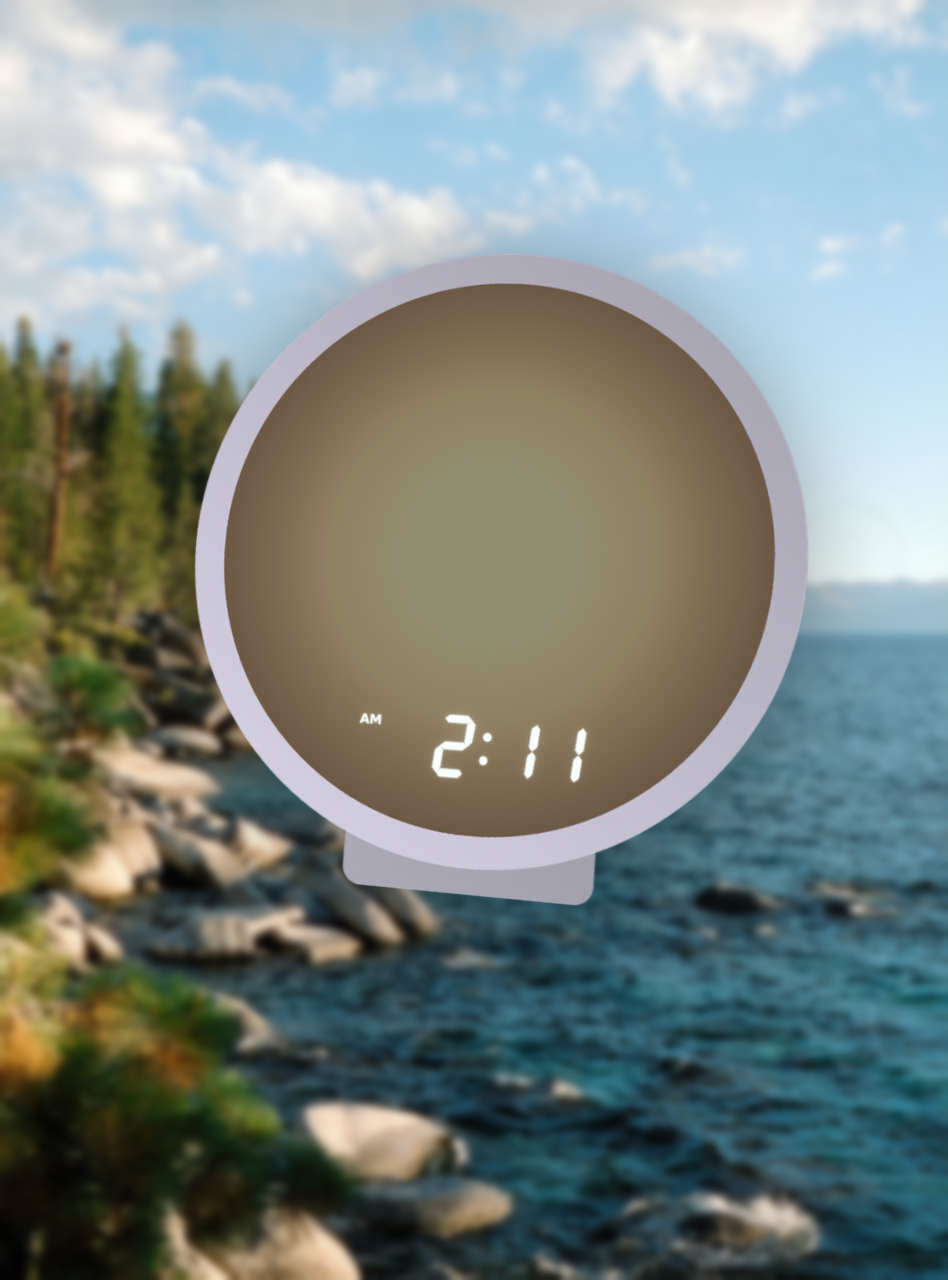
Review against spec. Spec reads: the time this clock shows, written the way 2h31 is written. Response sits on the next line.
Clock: 2h11
